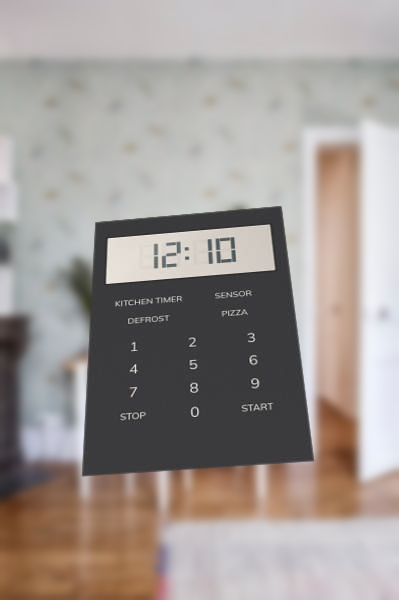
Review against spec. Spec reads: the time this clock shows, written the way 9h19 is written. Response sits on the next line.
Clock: 12h10
